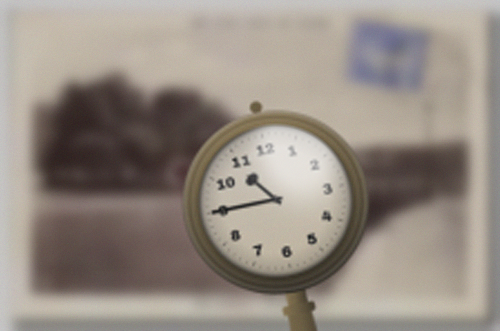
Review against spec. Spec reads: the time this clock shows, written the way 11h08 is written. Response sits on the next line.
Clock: 10h45
